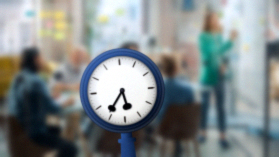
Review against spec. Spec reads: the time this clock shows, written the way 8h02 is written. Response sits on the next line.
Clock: 5h36
